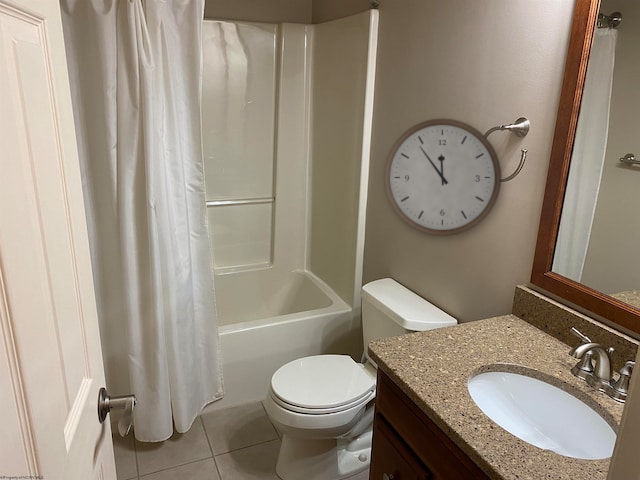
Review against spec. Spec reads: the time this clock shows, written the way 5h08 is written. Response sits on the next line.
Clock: 11h54
